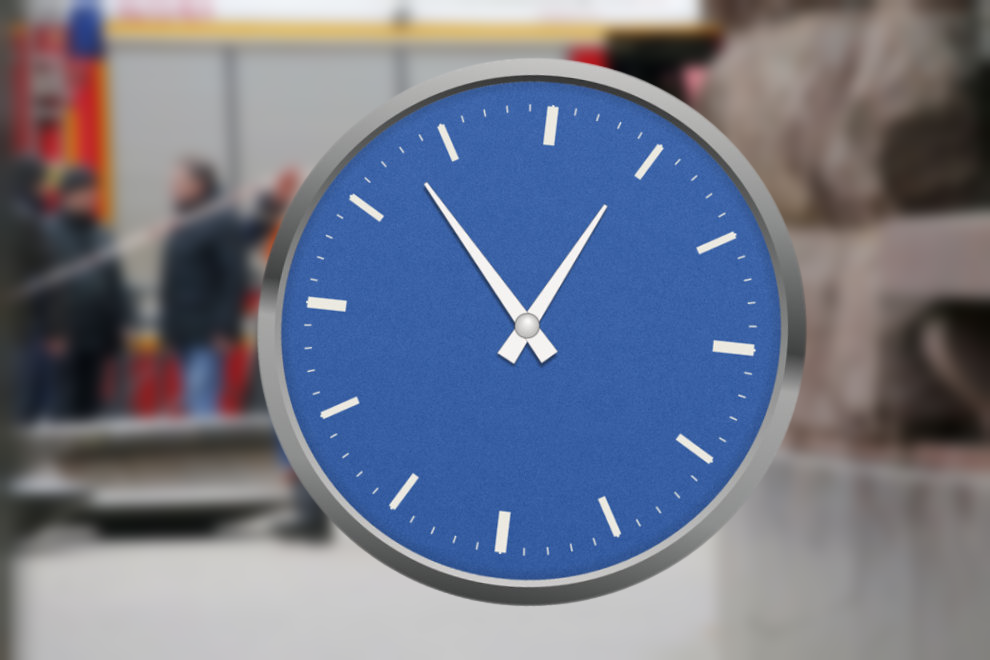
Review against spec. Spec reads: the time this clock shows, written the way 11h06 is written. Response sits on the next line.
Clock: 12h53
